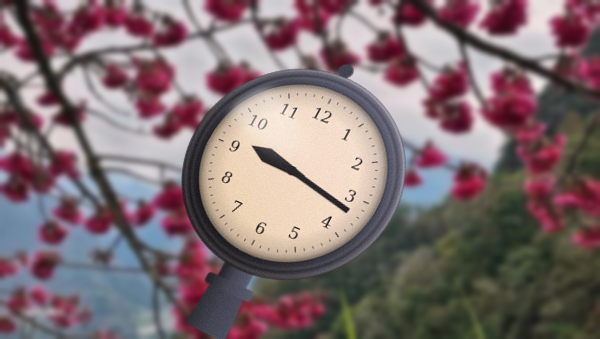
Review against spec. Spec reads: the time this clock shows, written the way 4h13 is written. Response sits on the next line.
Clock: 9h17
